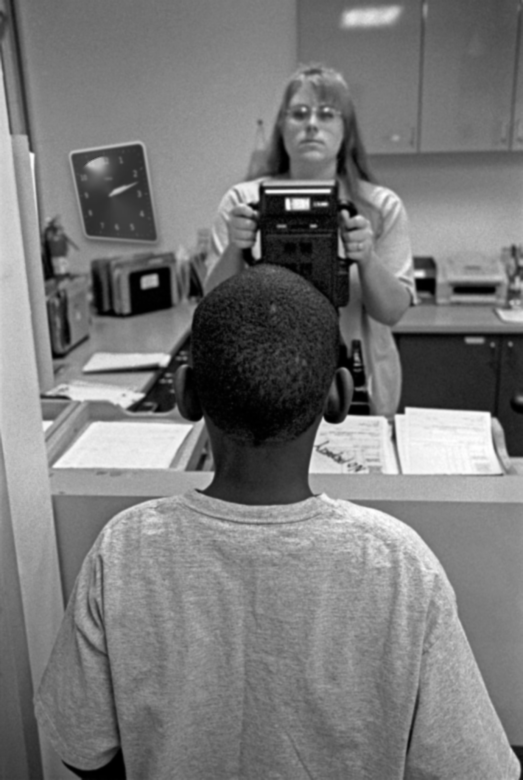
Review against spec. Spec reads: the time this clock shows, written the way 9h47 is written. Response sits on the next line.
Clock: 2h12
